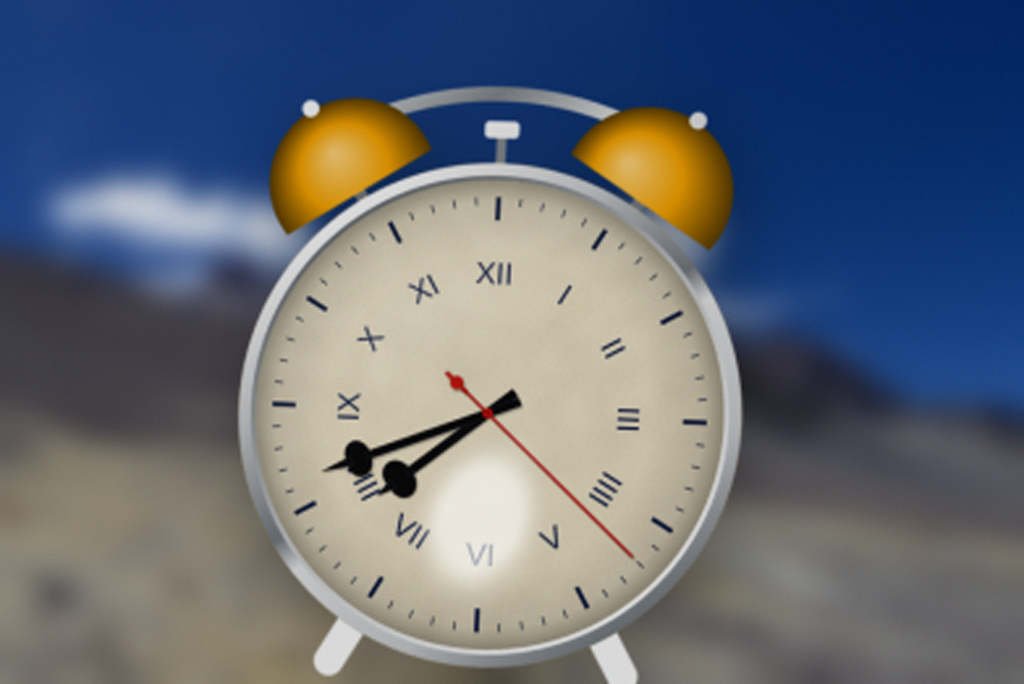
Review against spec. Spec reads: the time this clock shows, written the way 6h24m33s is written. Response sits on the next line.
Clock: 7h41m22s
